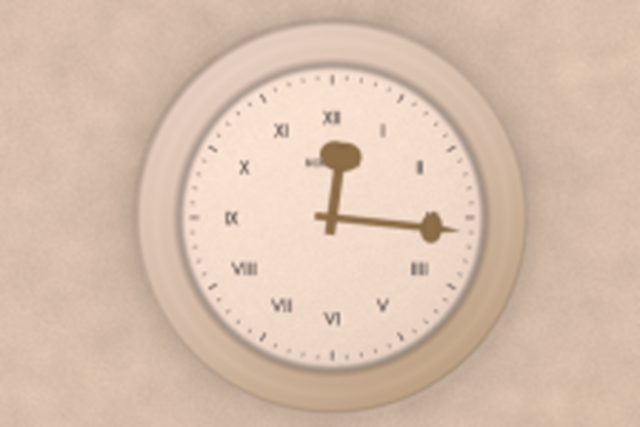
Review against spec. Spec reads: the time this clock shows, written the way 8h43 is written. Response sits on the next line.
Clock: 12h16
